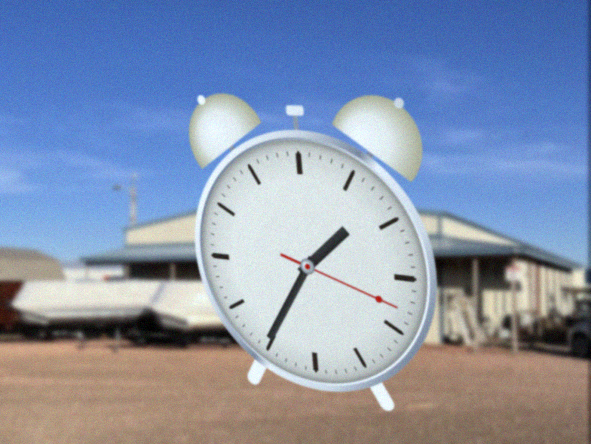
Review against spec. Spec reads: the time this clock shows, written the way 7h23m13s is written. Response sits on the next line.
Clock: 1h35m18s
